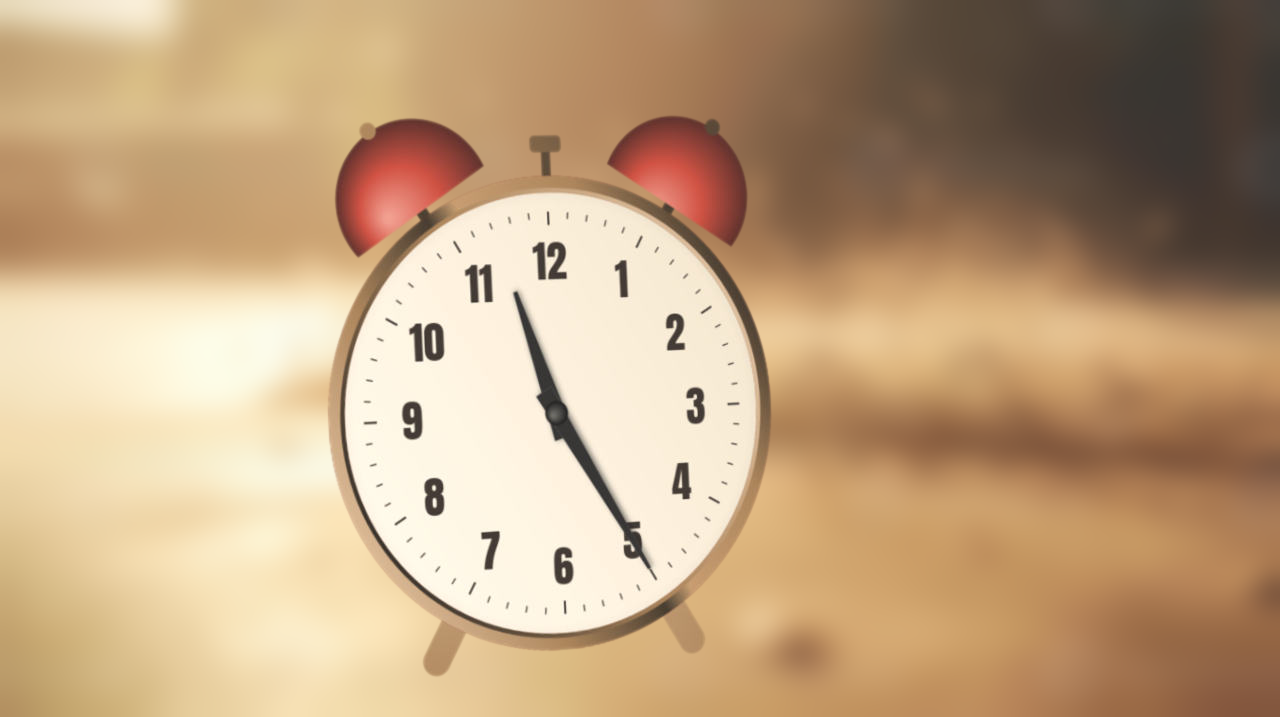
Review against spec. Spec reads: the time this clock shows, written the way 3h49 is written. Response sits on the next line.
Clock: 11h25
